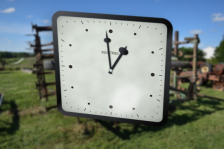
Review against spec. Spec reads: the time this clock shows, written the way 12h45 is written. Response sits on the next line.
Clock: 12h59
